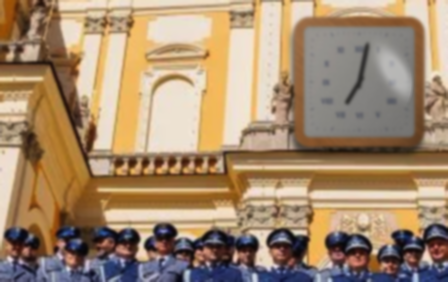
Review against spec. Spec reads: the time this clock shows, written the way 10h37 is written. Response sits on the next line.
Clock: 7h02
